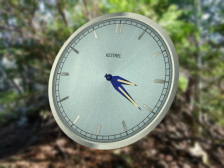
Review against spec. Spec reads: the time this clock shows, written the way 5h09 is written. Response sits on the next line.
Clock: 3h21
